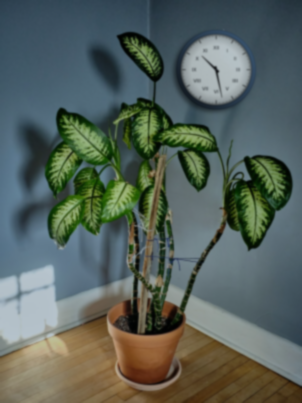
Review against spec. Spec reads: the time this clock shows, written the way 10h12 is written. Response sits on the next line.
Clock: 10h28
